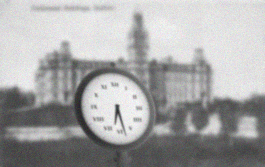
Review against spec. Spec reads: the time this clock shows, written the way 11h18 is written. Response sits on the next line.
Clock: 6h28
